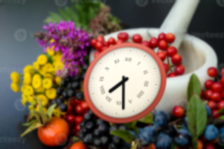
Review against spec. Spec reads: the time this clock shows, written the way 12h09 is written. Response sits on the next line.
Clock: 7h28
